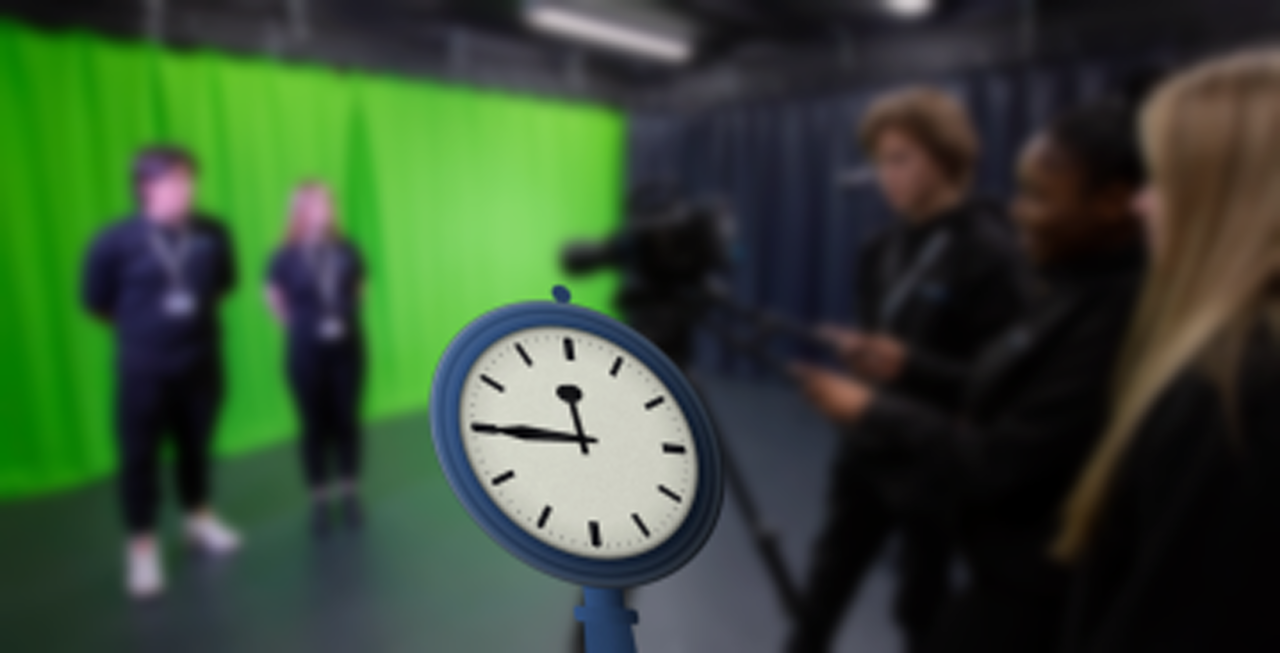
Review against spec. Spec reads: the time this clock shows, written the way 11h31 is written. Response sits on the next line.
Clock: 11h45
